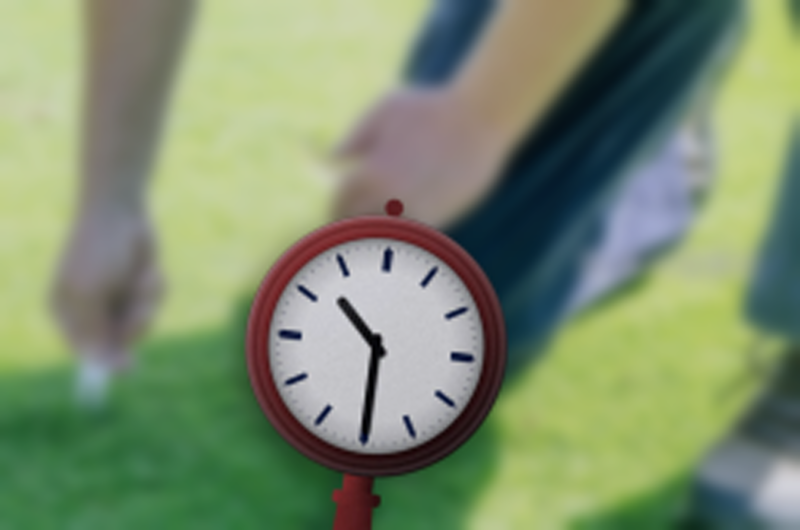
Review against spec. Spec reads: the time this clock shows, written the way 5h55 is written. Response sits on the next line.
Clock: 10h30
